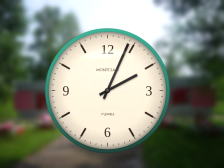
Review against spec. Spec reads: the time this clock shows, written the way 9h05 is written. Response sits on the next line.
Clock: 2h04
